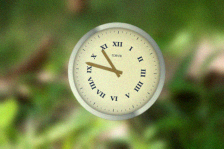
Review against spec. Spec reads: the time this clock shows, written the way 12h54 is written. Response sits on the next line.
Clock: 10h47
